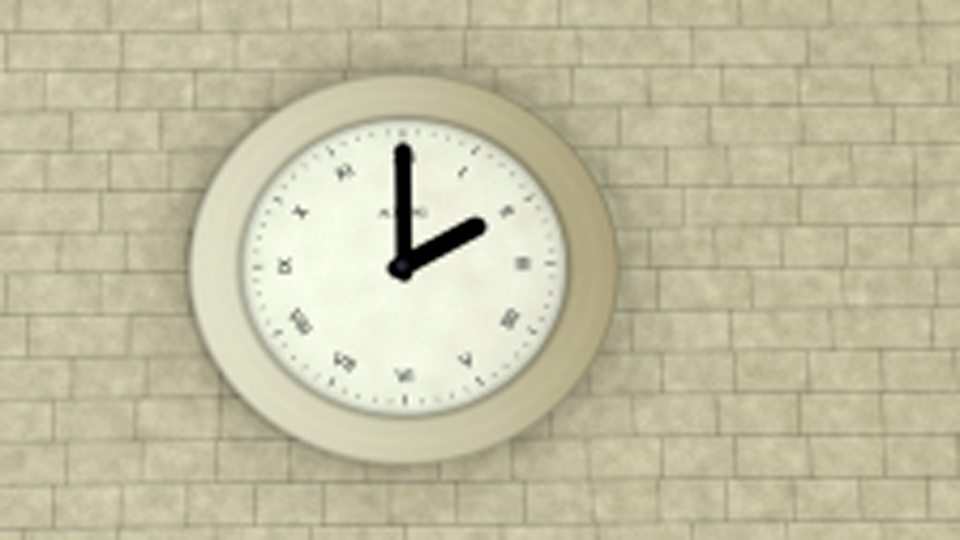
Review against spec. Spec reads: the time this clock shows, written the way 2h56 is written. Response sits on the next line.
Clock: 2h00
